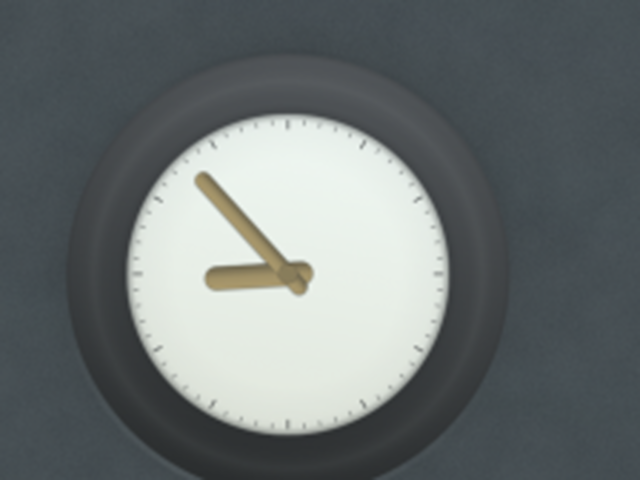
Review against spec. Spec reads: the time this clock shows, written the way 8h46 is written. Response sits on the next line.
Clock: 8h53
